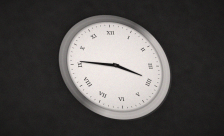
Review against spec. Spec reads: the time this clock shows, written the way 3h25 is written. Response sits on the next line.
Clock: 3h46
